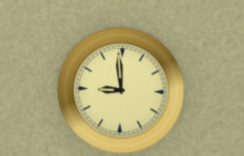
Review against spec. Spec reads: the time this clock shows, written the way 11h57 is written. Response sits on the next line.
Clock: 8h59
